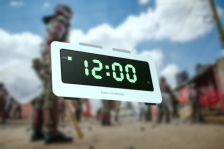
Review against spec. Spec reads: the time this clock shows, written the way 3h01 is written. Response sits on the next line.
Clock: 12h00
